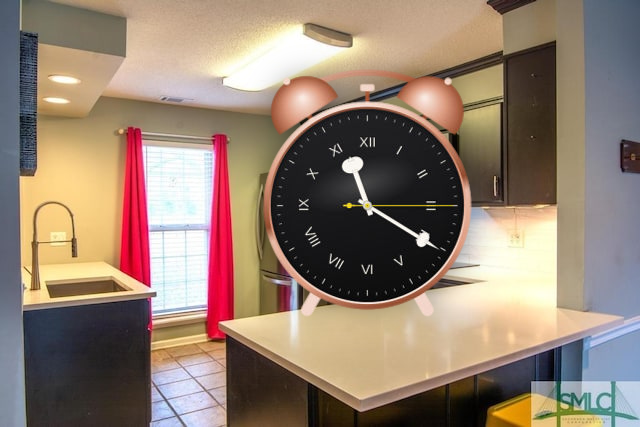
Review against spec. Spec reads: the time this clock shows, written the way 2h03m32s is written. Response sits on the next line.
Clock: 11h20m15s
